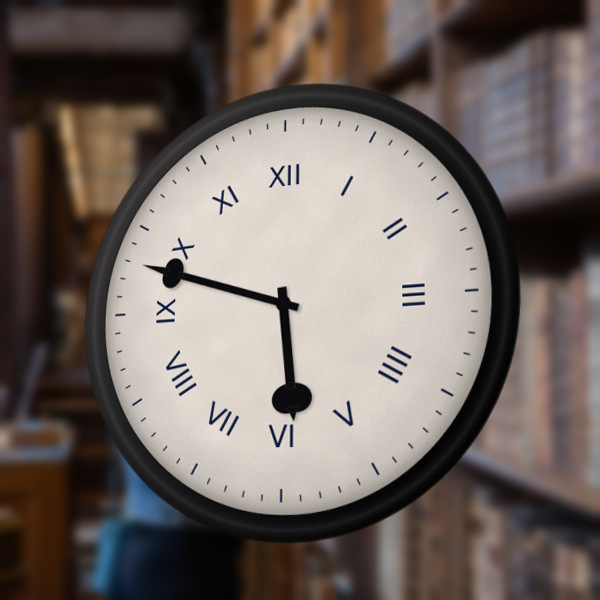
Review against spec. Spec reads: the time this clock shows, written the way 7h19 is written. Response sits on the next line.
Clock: 5h48
